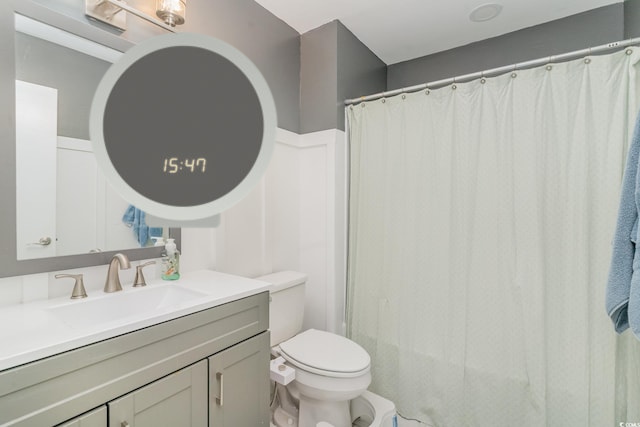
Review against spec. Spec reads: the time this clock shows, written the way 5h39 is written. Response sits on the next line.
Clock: 15h47
